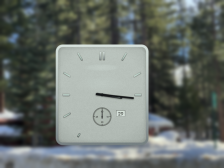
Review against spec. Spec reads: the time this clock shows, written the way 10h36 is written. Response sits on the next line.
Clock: 3h16
